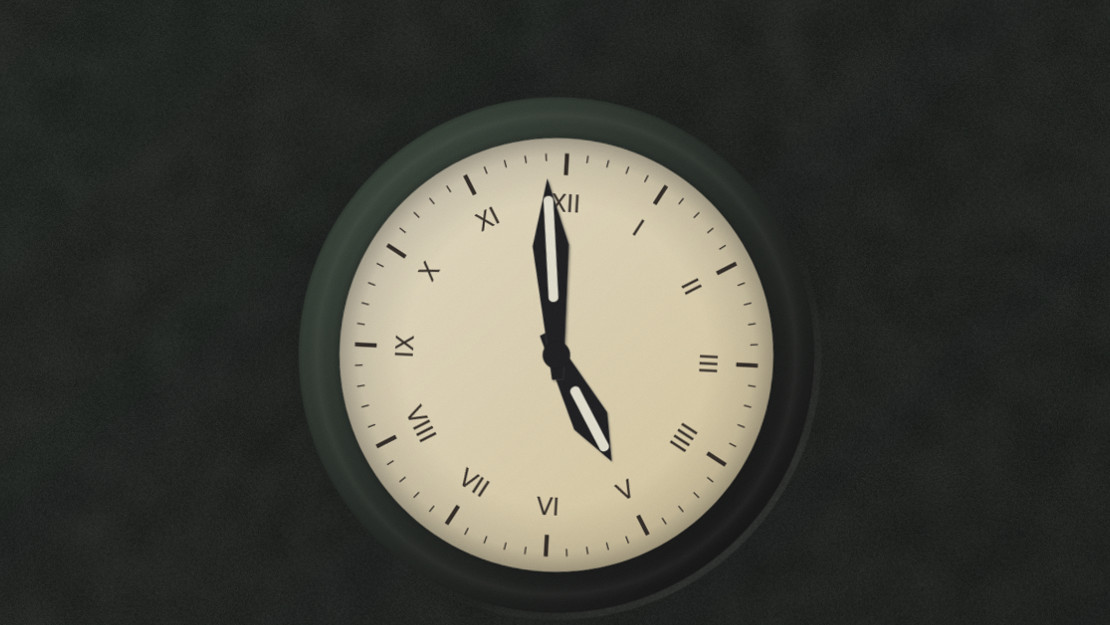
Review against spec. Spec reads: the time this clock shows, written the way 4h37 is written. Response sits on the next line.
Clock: 4h59
